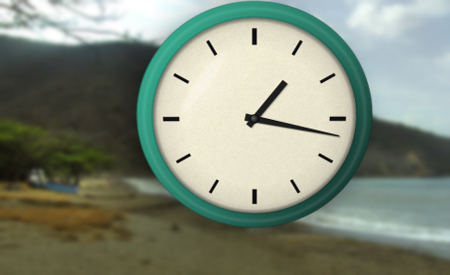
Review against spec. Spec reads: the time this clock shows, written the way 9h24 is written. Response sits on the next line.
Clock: 1h17
